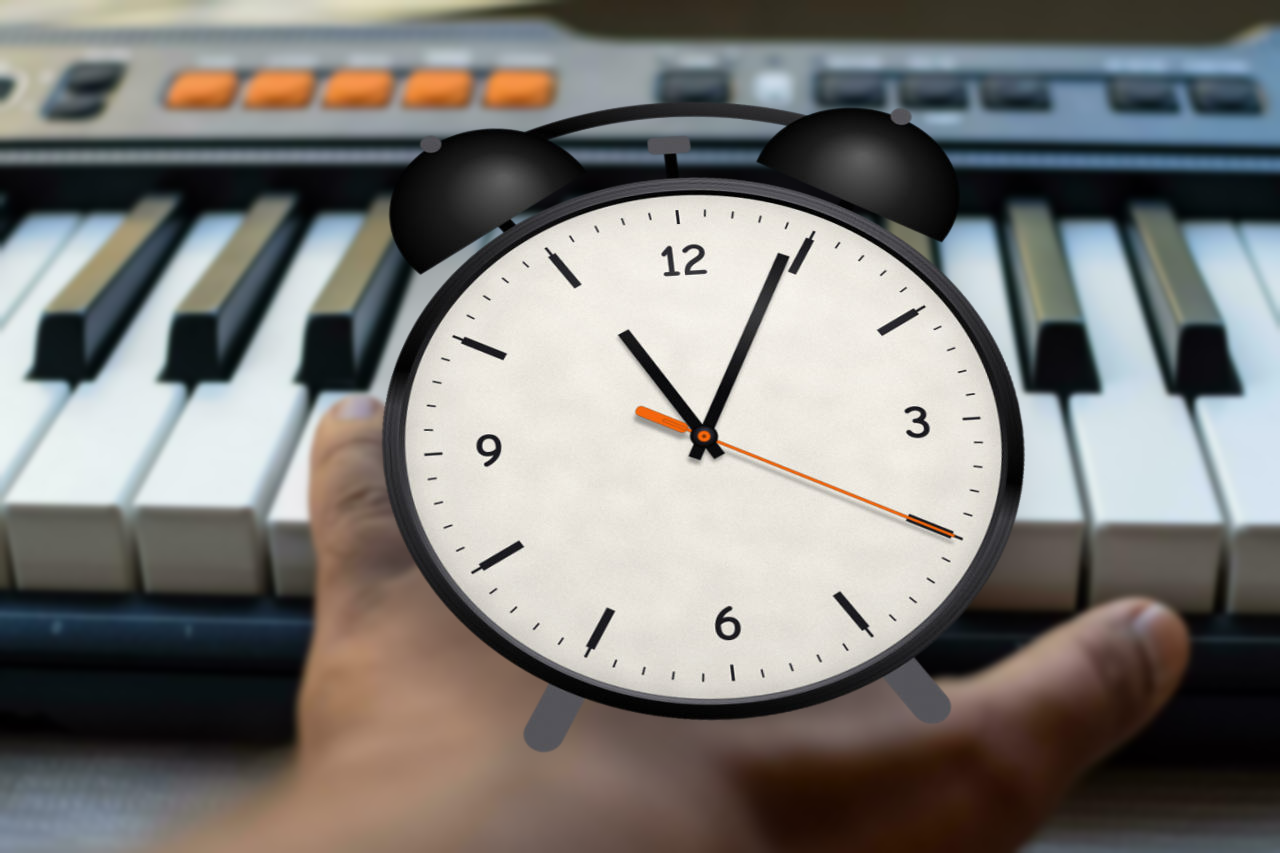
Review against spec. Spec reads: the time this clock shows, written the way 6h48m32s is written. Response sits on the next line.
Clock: 11h04m20s
